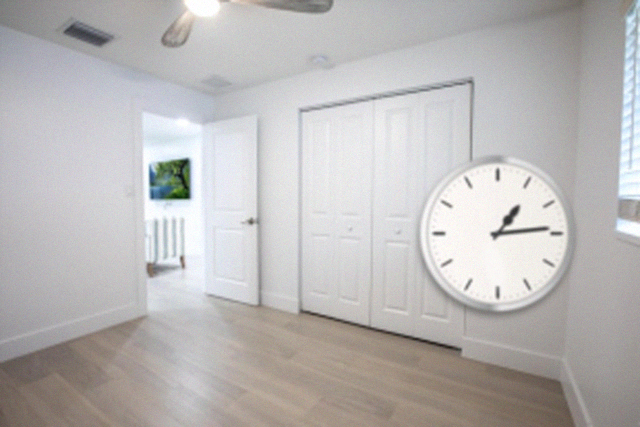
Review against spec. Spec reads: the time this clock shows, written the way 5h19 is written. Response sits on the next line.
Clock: 1h14
